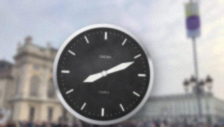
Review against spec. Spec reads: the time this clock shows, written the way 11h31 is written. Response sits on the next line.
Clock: 8h11
